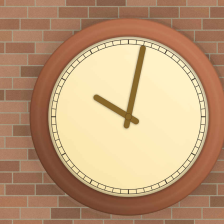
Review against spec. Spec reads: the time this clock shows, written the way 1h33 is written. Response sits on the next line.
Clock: 10h02
